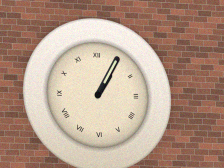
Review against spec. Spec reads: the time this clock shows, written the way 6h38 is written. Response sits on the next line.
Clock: 1h05
